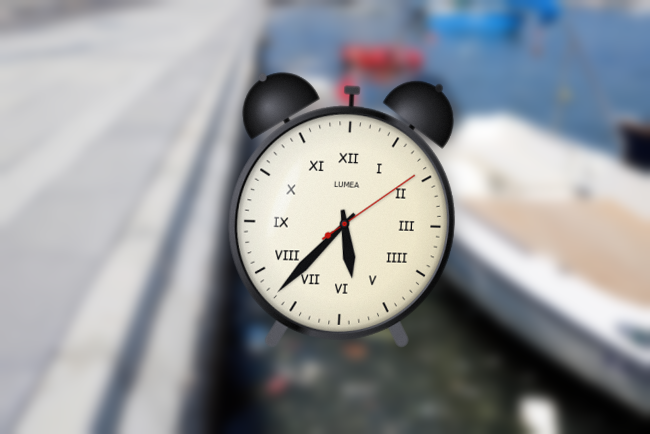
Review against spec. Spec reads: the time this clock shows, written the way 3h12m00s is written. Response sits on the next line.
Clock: 5h37m09s
